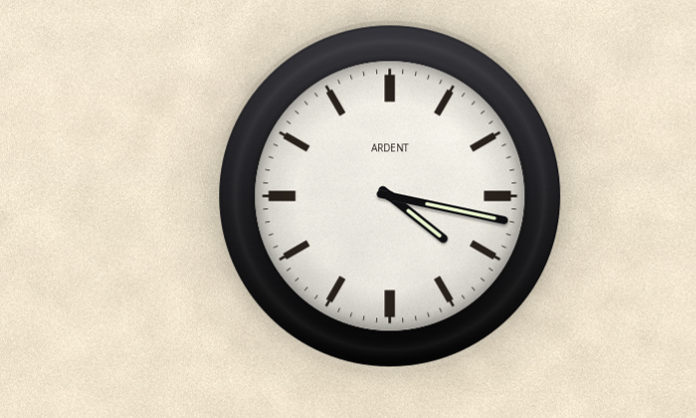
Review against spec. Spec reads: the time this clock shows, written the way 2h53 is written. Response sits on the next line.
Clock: 4h17
